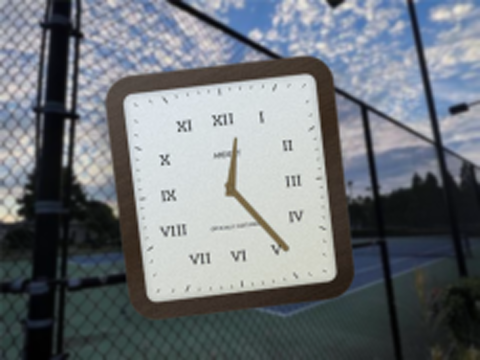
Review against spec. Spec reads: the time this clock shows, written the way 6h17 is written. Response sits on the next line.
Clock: 12h24
